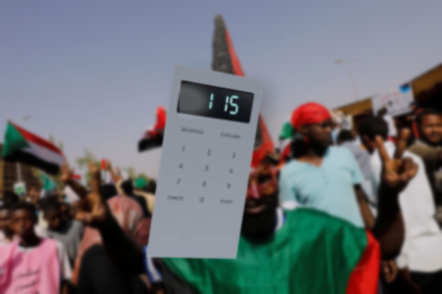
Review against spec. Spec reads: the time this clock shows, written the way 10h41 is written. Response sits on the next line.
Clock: 1h15
